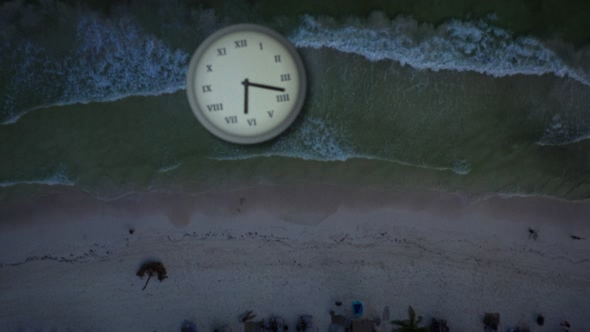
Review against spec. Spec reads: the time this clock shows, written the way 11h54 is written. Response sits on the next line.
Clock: 6h18
